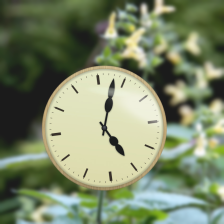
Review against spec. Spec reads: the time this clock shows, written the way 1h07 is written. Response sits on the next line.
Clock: 5h03
